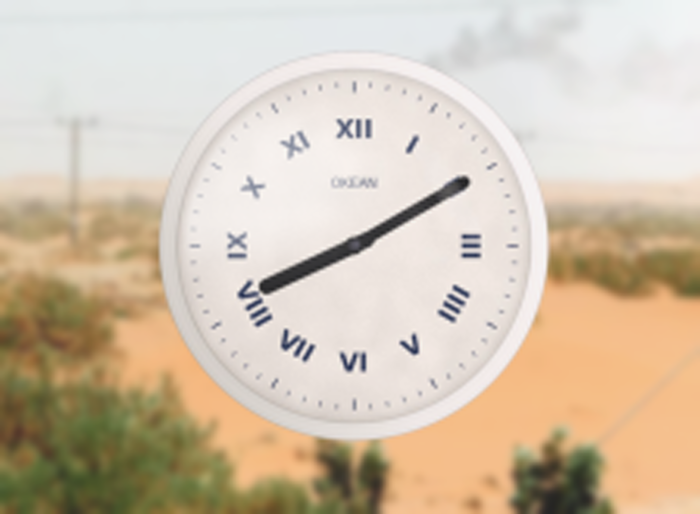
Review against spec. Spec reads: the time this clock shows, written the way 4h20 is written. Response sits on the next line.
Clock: 8h10
